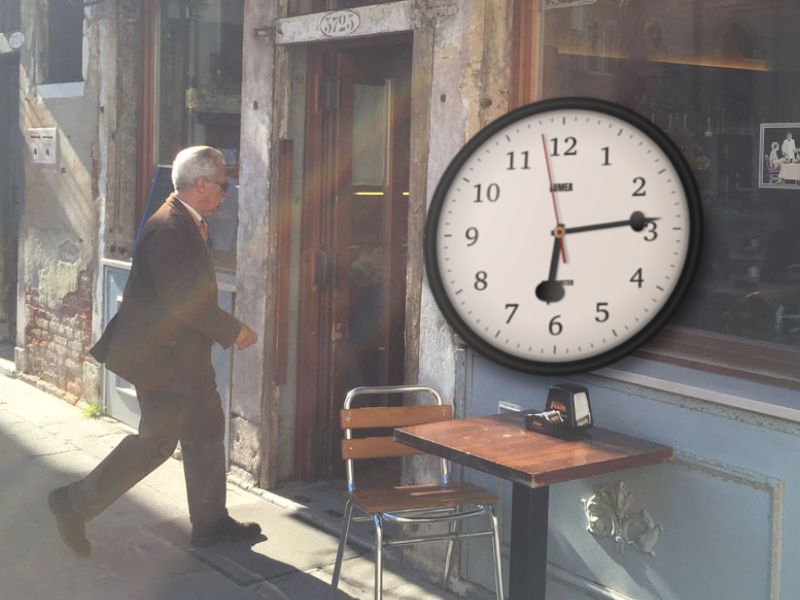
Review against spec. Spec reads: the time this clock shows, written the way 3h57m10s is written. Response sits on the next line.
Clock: 6h13m58s
